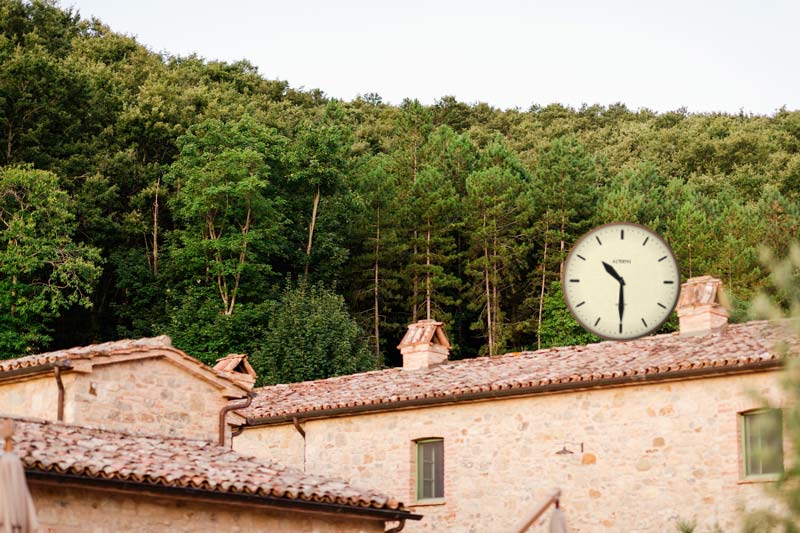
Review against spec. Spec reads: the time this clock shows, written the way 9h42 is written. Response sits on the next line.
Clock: 10h30
